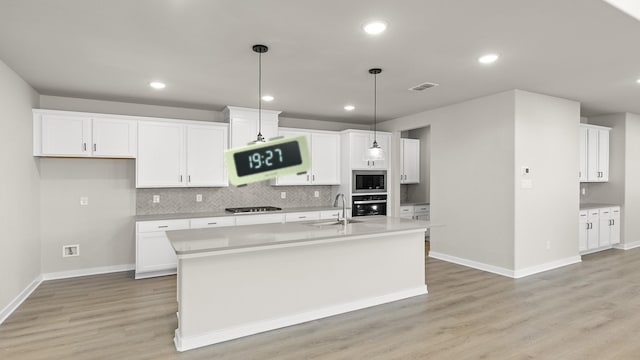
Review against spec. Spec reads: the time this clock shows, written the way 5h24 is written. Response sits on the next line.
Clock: 19h27
